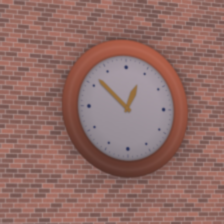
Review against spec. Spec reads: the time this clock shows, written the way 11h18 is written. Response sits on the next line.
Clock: 12h52
